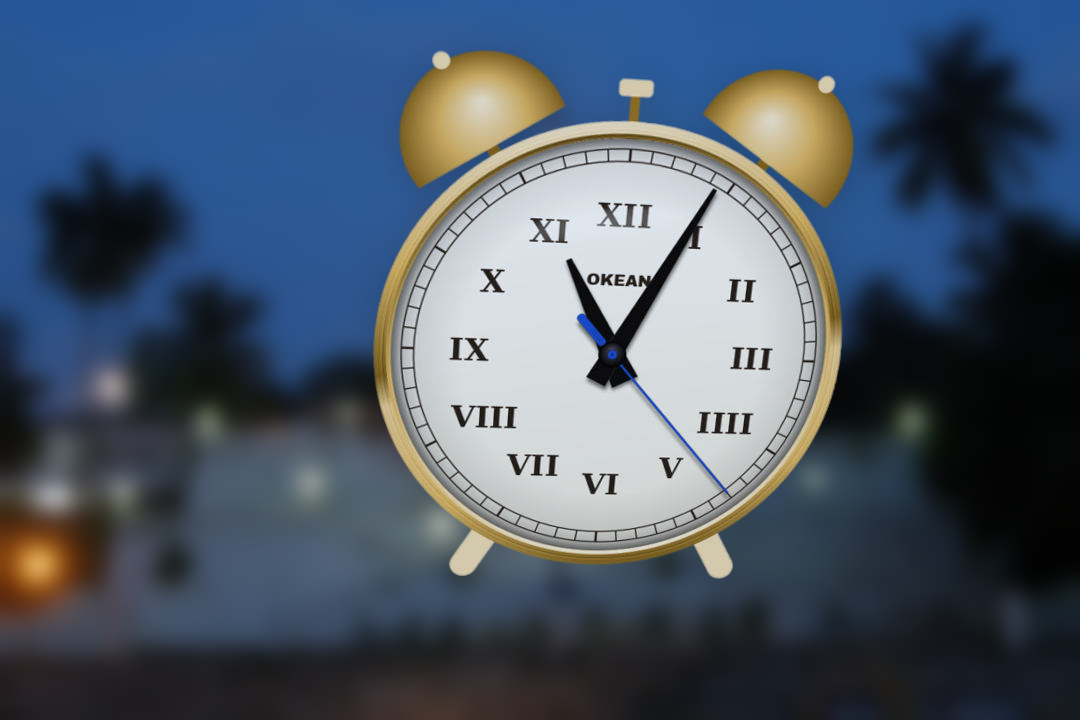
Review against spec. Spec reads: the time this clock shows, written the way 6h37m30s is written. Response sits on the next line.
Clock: 11h04m23s
